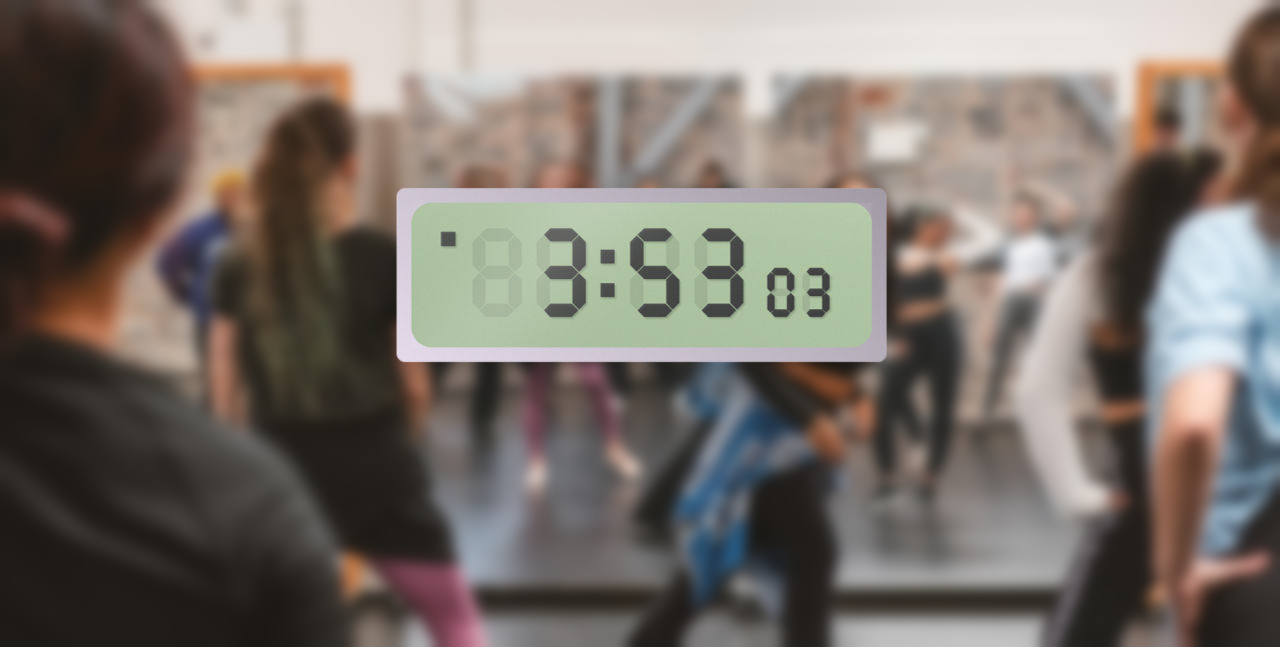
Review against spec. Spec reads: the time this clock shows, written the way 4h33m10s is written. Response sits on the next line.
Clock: 3h53m03s
